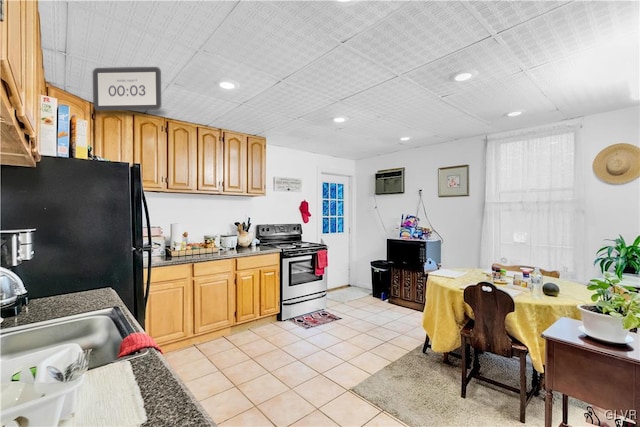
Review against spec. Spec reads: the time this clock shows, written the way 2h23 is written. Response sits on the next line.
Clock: 0h03
